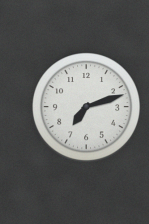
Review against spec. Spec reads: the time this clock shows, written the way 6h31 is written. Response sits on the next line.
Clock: 7h12
